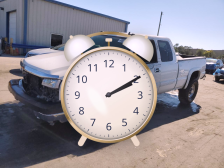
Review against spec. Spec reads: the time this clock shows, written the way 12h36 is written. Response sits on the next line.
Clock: 2h10
